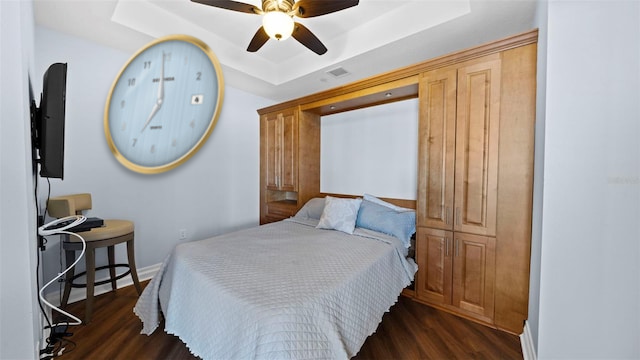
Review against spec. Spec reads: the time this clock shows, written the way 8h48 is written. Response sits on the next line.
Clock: 6h59
